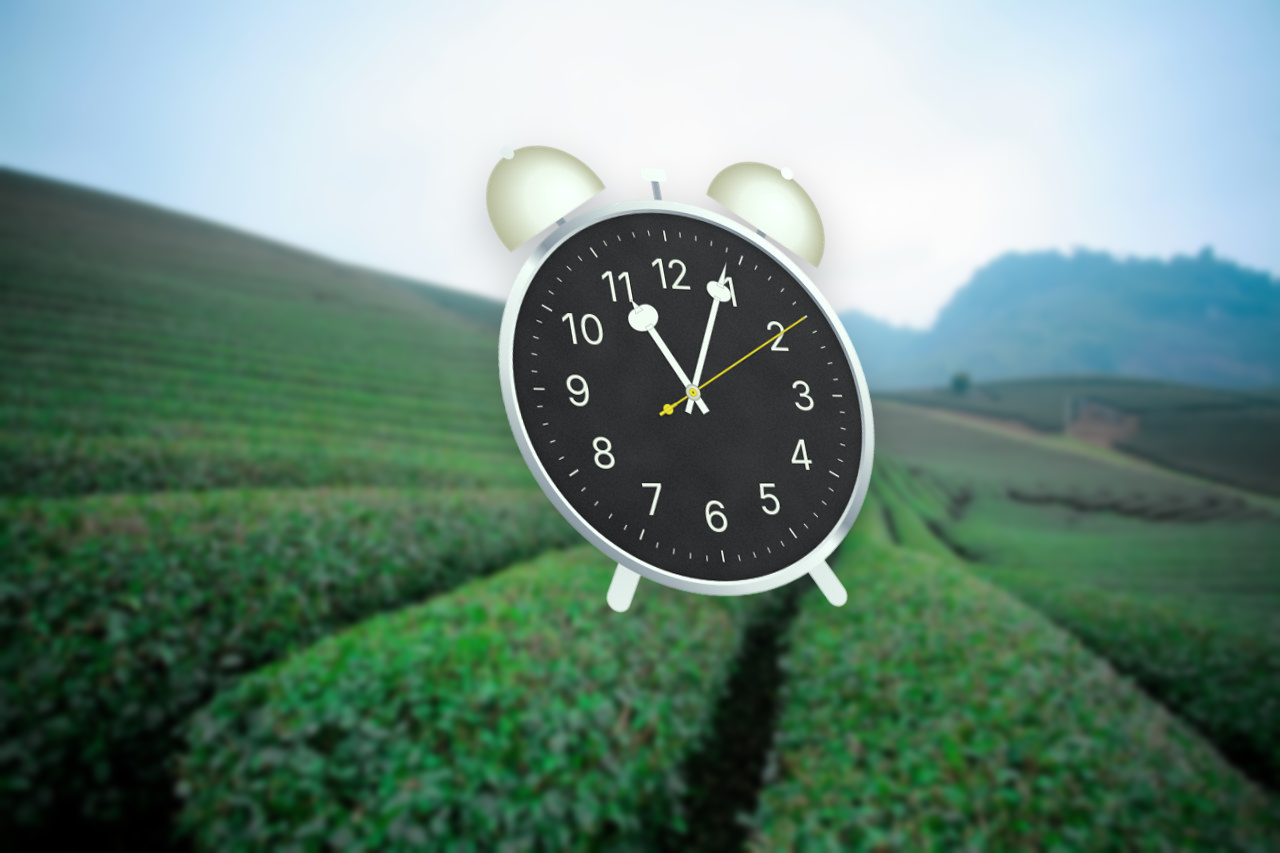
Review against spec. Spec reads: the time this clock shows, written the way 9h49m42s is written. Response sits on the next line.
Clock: 11h04m10s
